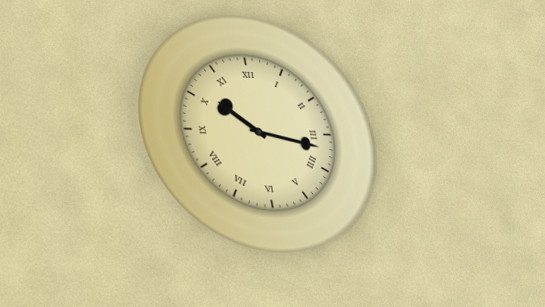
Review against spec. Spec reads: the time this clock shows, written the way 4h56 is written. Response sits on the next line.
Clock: 10h17
